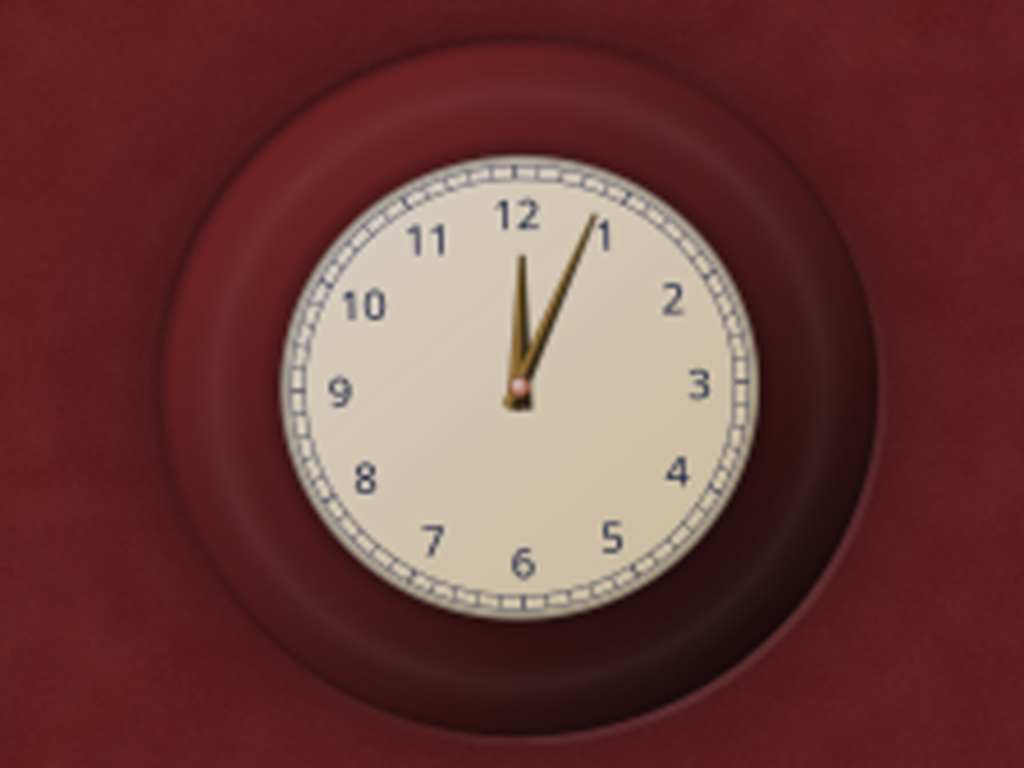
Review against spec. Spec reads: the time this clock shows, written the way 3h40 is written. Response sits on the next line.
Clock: 12h04
